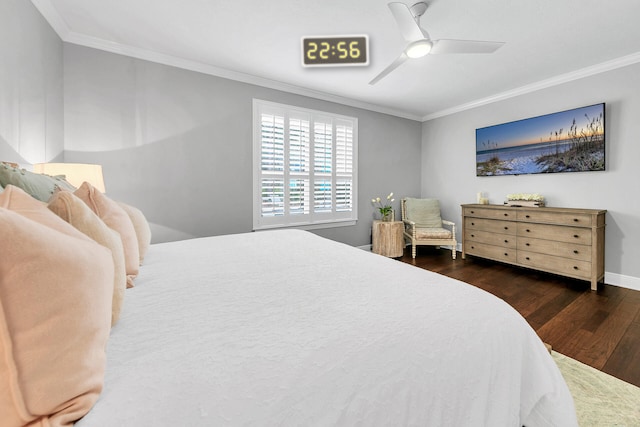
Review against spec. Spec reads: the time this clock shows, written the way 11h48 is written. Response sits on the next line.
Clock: 22h56
